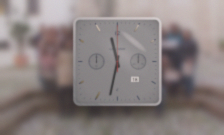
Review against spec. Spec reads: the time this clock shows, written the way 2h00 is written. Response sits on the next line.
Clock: 11h32
